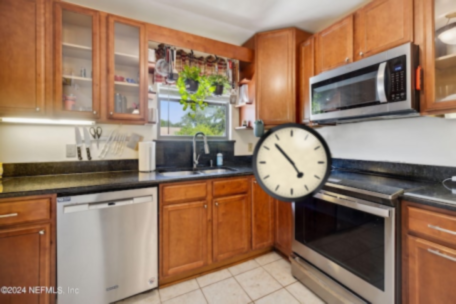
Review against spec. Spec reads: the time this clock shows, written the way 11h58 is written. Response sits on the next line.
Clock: 4h53
